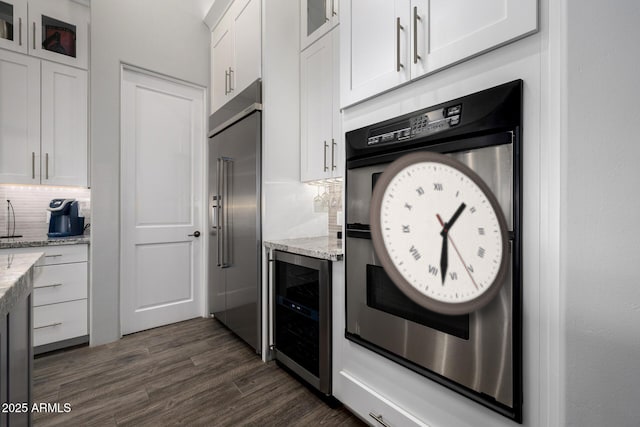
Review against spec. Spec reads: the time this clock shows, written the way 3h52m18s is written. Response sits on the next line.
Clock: 1h32m26s
